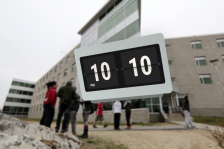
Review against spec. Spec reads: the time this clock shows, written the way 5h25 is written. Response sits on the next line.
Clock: 10h10
